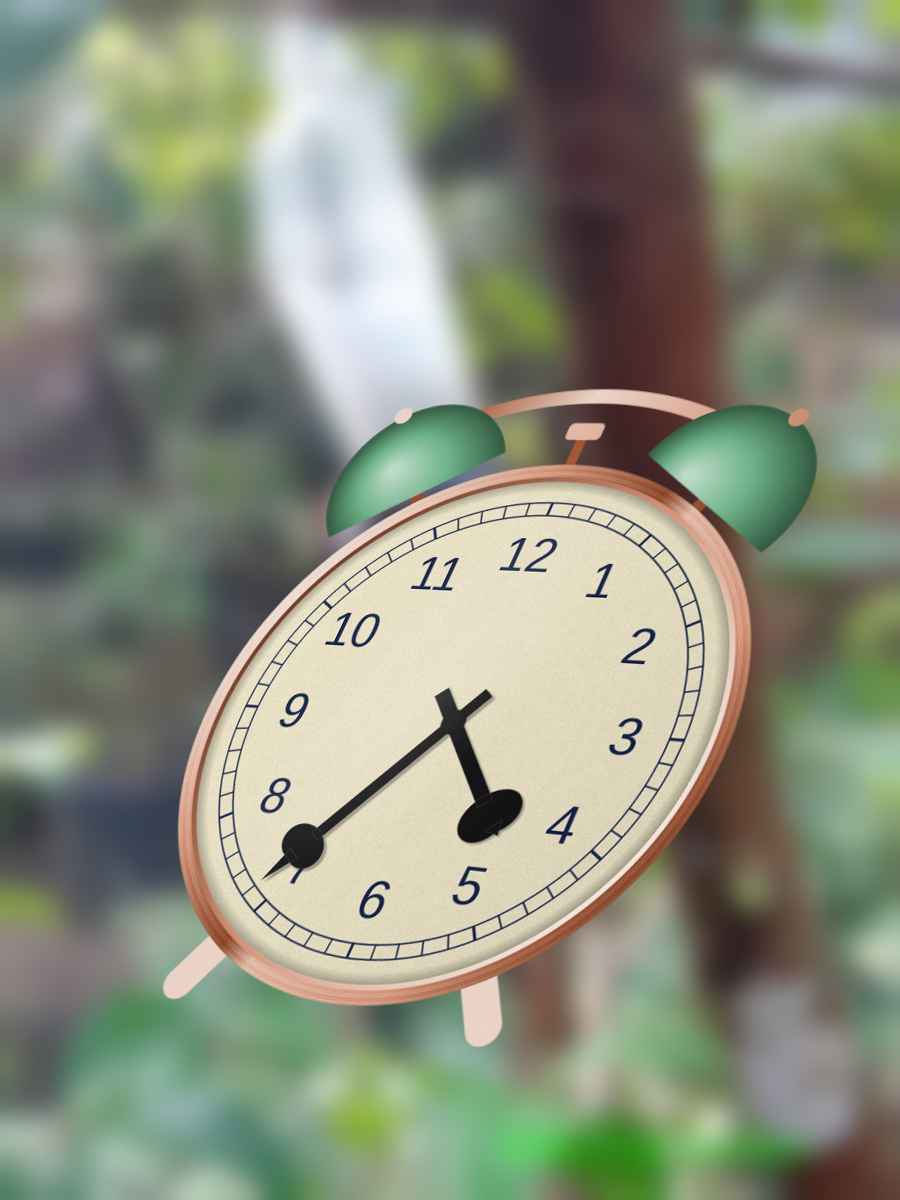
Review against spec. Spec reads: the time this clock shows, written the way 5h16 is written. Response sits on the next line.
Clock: 4h36
